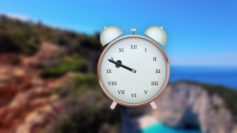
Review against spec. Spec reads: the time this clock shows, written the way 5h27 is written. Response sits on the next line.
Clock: 9h49
